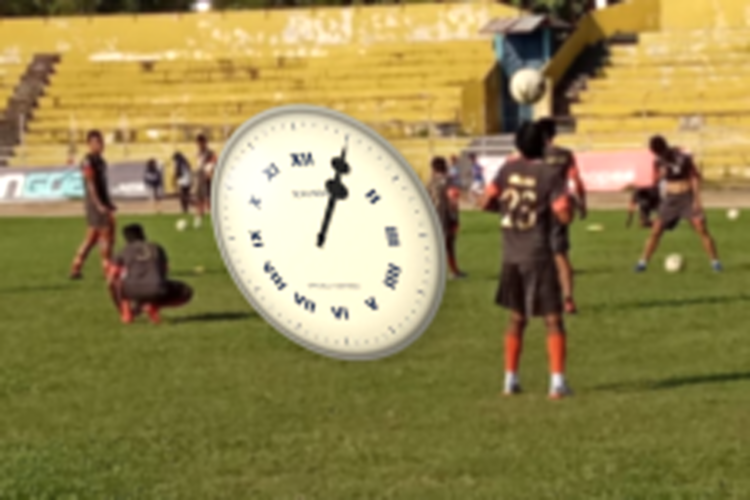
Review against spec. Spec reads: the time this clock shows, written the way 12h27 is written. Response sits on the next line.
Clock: 1h05
